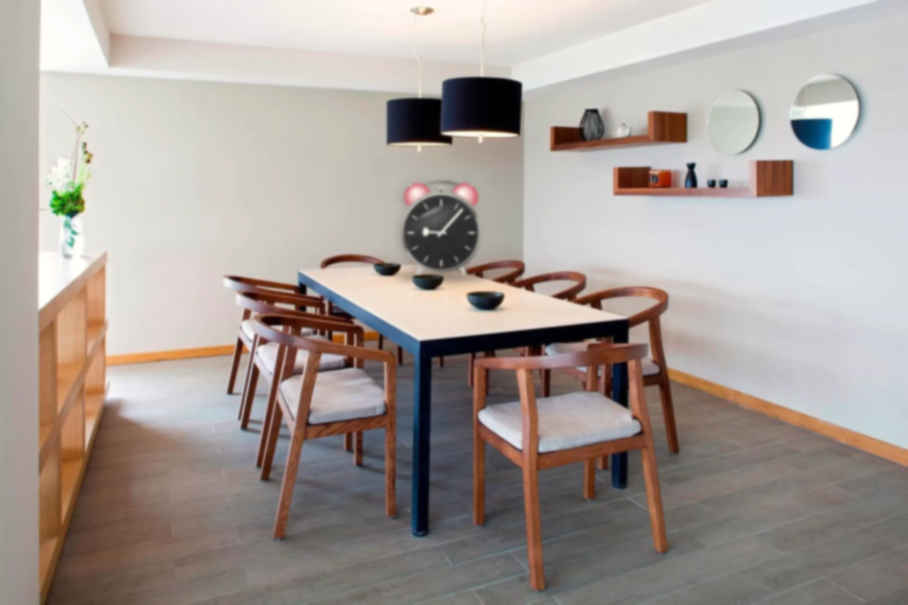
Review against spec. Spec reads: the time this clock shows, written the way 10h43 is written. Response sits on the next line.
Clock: 9h07
